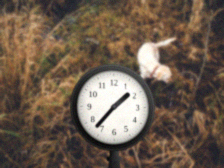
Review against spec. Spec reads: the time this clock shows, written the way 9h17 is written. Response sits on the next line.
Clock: 1h37
